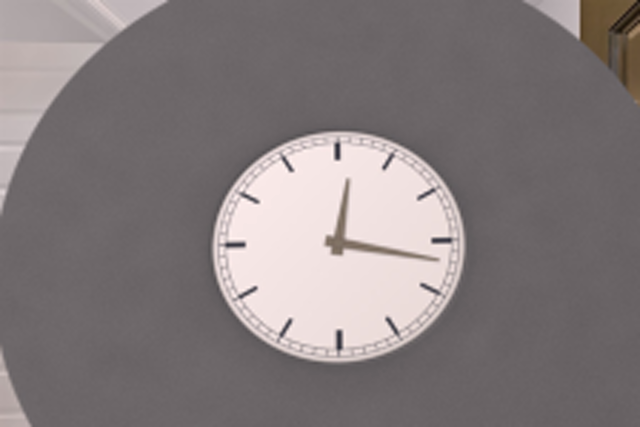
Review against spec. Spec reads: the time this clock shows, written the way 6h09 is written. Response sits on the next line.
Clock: 12h17
